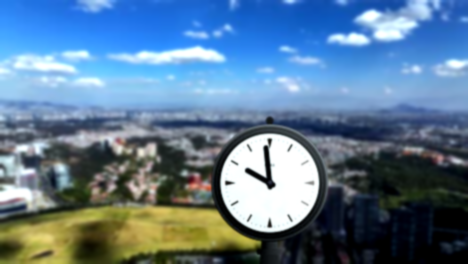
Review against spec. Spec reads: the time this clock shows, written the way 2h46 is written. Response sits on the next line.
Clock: 9h59
